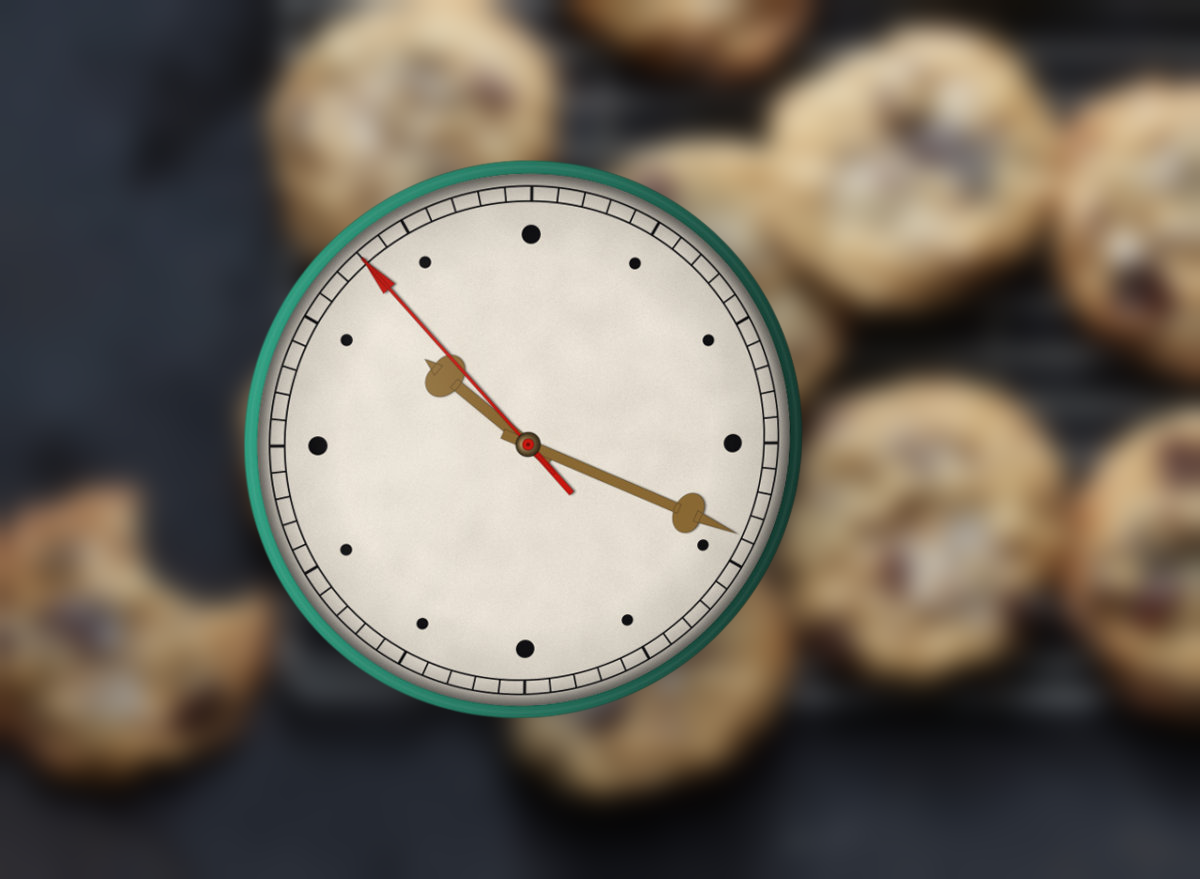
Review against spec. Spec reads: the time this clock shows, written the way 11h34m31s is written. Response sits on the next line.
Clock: 10h18m53s
